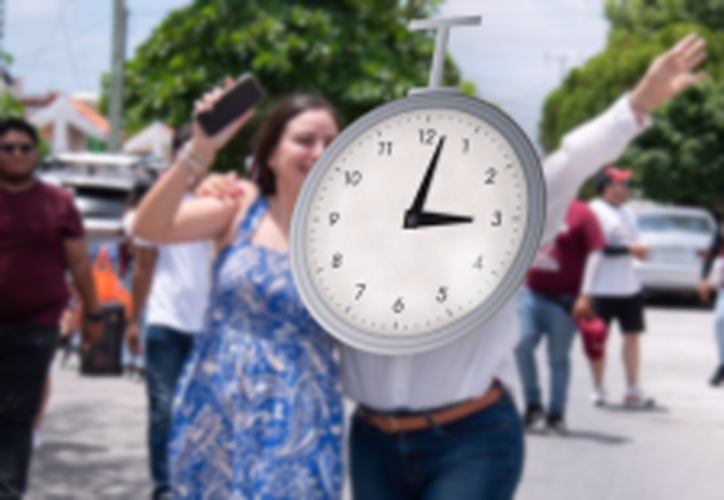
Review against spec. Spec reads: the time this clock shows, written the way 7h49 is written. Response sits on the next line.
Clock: 3h02
